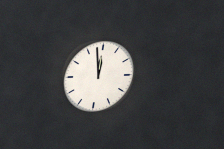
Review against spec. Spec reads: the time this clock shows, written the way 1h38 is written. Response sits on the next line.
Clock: 11h58
